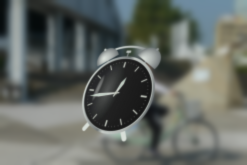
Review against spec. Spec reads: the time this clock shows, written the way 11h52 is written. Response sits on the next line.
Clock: 12h43
